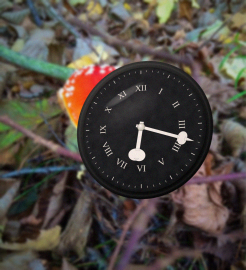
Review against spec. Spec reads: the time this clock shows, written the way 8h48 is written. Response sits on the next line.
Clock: 6h18
